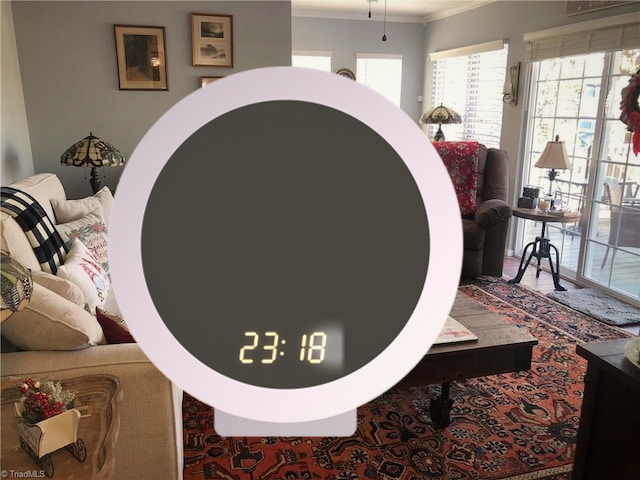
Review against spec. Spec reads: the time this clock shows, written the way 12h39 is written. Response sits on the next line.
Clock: 23h18
